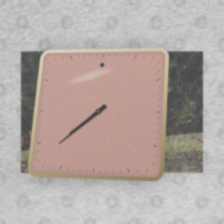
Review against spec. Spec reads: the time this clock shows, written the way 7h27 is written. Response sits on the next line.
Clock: 7h38
